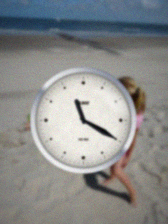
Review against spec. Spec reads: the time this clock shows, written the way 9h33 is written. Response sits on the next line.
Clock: 11h20
